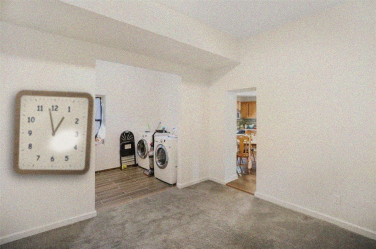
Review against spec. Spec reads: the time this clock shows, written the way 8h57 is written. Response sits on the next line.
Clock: 12h58
